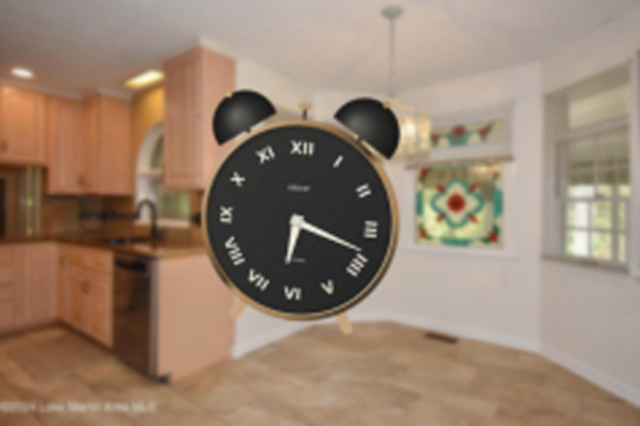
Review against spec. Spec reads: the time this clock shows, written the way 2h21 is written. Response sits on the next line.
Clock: 6h18
